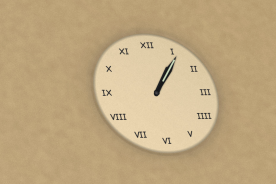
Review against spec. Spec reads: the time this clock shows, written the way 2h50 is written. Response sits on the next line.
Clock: 1h06
